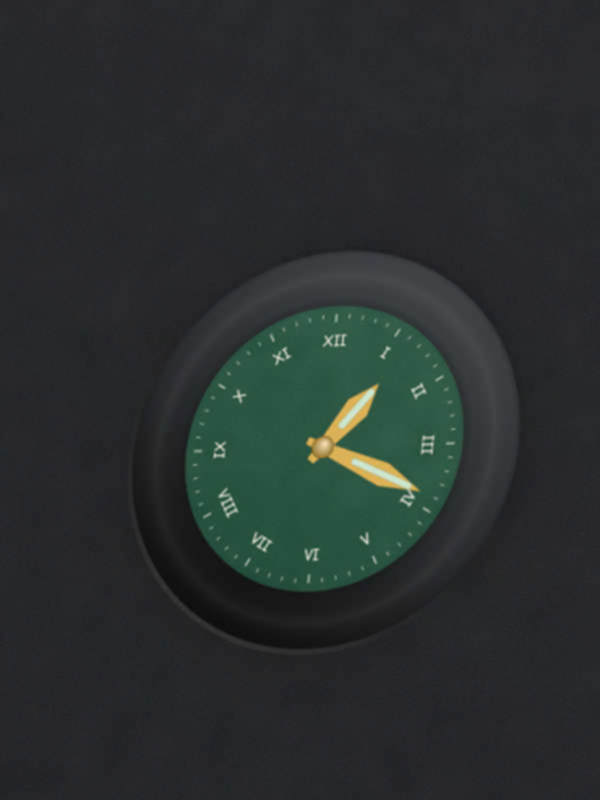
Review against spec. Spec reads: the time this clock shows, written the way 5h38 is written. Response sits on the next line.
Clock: 1h19
